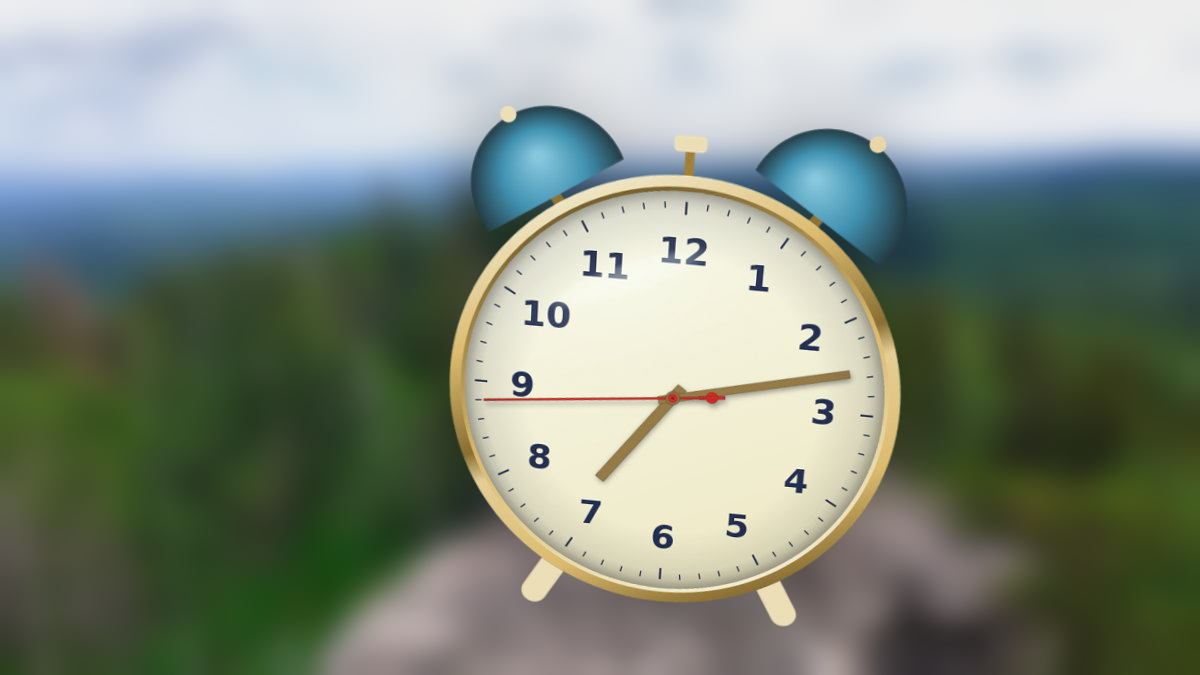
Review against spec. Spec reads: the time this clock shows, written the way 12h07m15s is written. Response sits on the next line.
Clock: 7h12m44s
